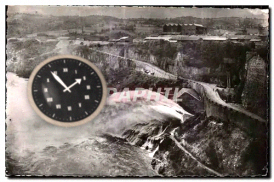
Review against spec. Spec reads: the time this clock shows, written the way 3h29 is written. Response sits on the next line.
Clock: 1h54
